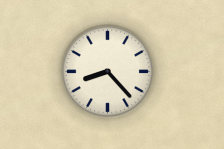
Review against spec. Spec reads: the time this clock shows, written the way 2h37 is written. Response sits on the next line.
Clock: 8h23
